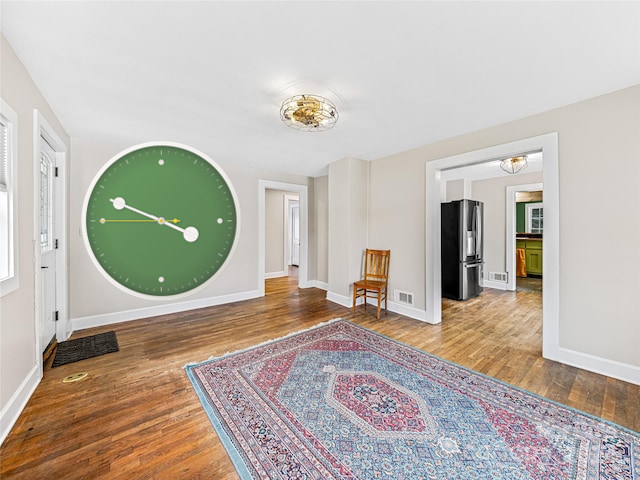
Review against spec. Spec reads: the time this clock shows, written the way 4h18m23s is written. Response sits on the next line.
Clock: 3h48m45s
